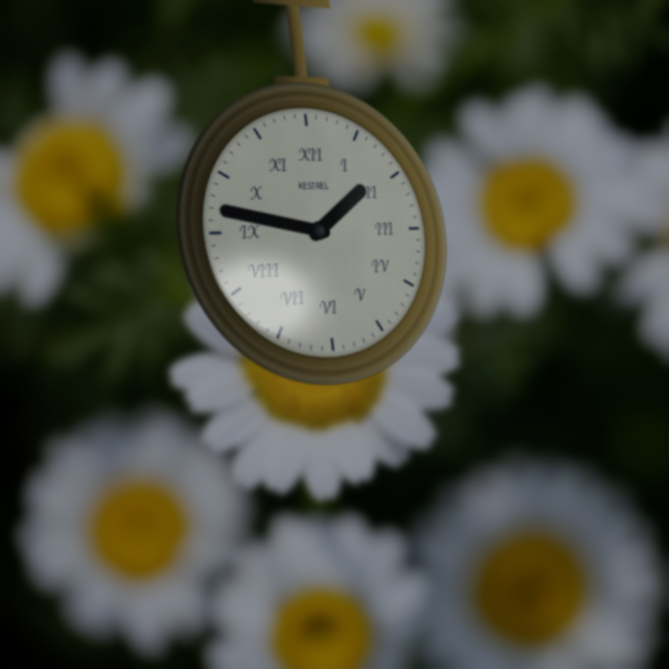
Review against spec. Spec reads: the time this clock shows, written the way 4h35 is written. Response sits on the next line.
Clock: 1h47
